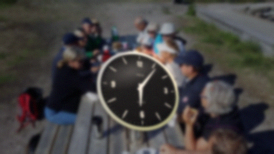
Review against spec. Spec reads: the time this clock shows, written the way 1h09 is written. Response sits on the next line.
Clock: 6h06
